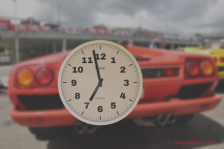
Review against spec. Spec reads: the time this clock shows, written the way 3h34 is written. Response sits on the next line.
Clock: 6h58
